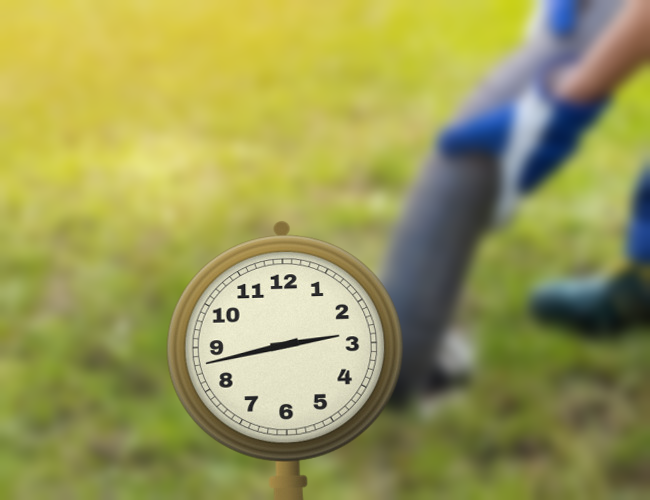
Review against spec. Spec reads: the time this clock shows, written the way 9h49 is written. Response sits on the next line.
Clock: 2h43
